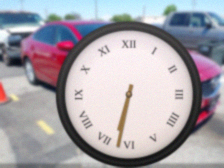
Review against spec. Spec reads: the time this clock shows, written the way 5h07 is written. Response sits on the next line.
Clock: 6h32
